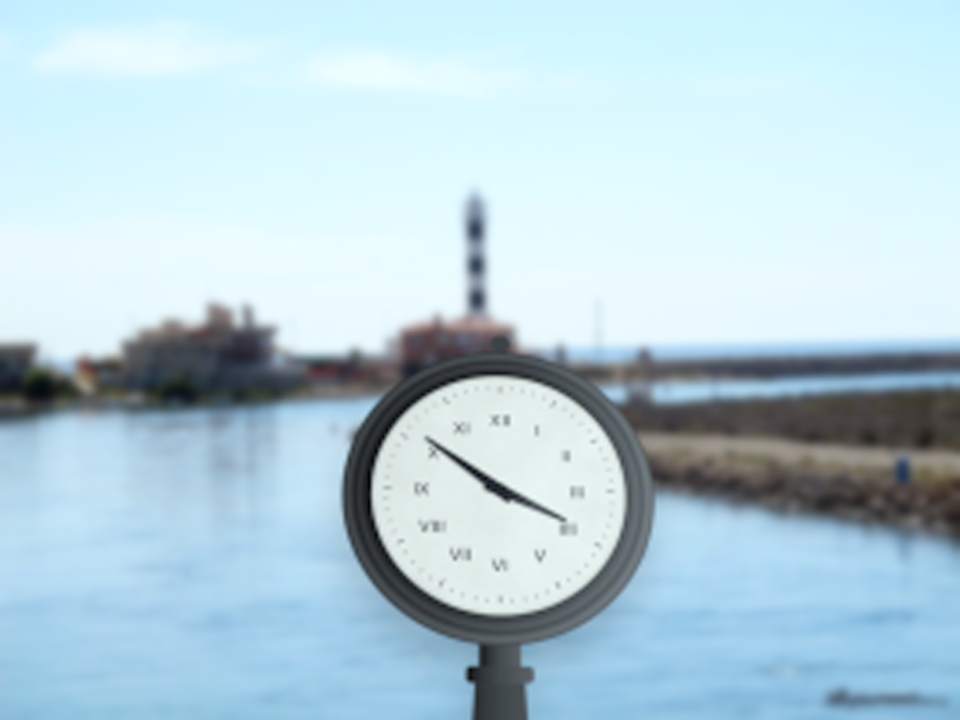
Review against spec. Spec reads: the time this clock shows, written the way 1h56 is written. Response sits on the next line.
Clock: 3h51
